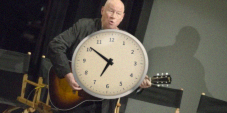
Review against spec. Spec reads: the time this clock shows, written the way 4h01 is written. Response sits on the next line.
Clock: 6h51
